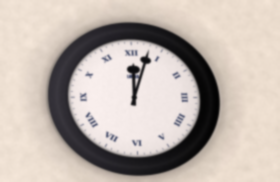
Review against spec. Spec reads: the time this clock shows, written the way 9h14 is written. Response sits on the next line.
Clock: 12h03
